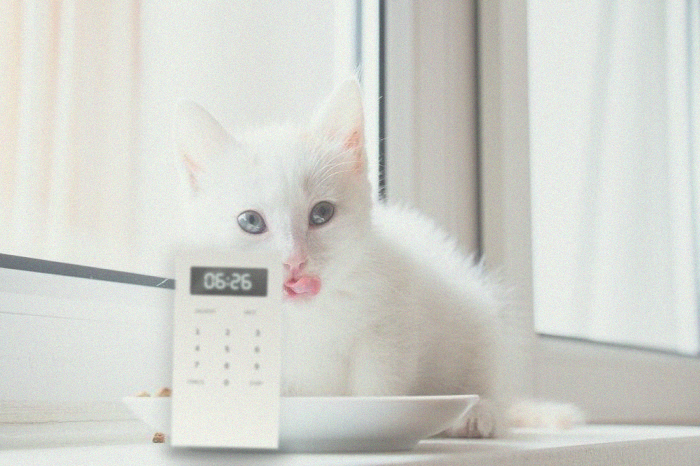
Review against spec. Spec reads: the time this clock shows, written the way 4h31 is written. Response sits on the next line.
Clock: 6h26
